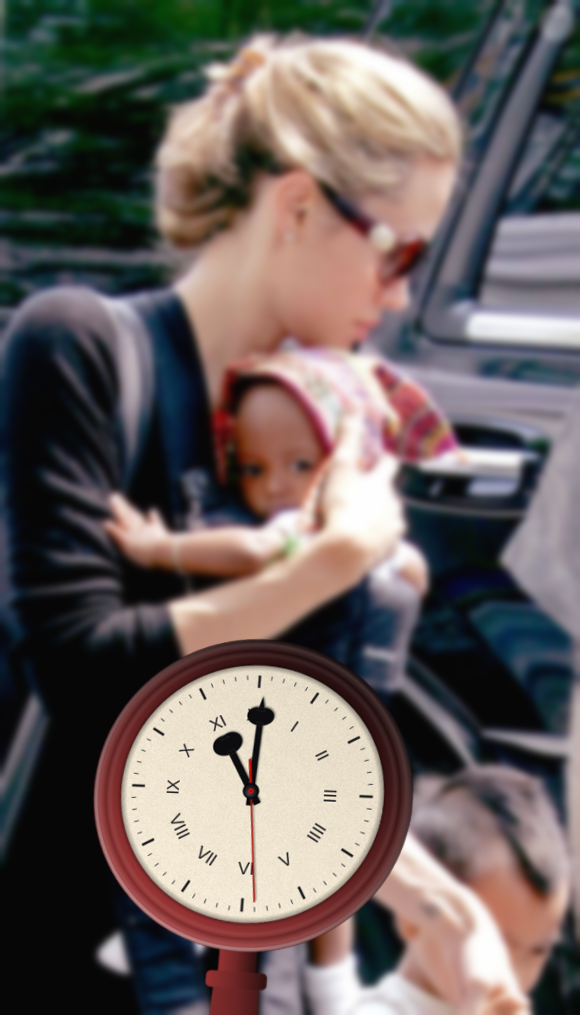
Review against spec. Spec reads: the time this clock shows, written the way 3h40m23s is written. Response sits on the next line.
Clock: 11h00m29s
